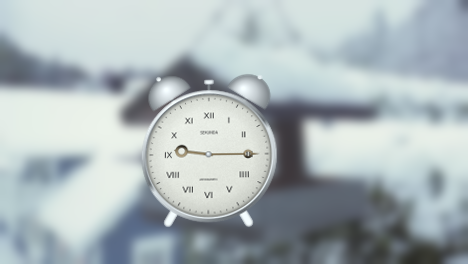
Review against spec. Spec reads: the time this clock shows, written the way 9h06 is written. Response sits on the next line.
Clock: 9h15
